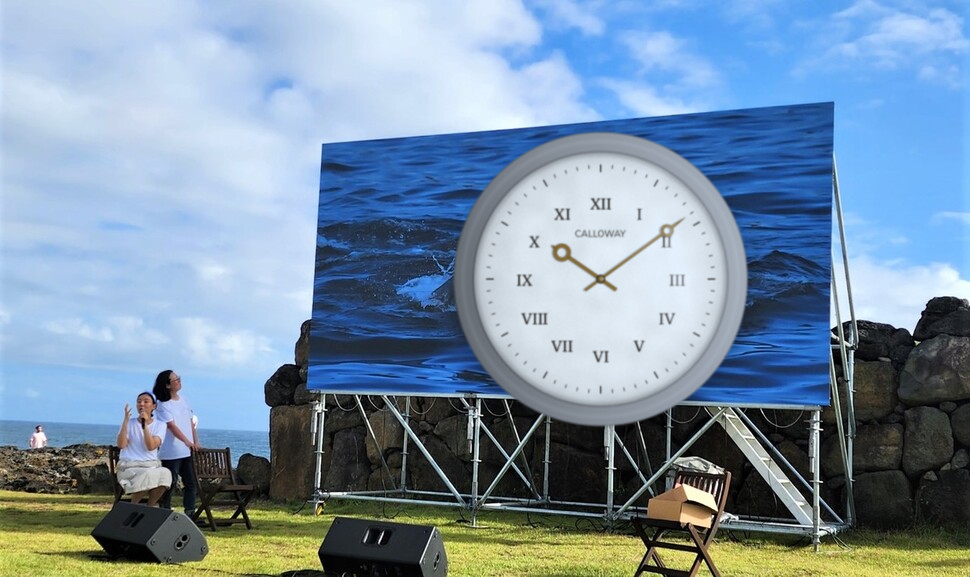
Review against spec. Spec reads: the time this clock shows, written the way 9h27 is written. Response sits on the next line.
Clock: 10h09
